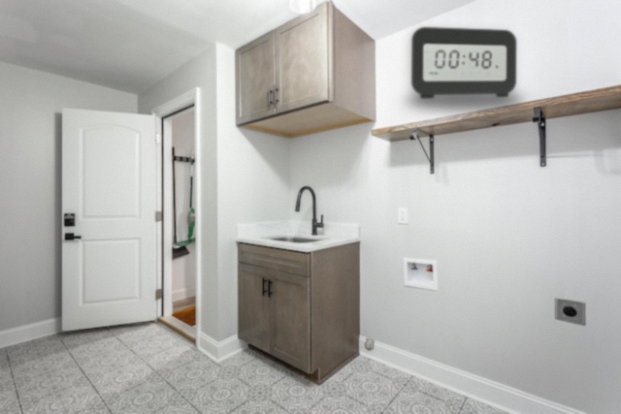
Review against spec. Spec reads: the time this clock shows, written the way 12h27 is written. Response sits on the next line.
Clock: 0h48
